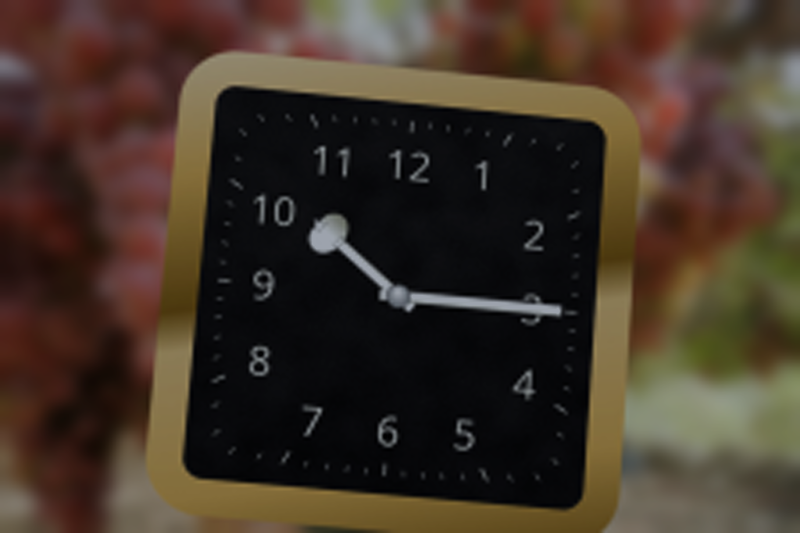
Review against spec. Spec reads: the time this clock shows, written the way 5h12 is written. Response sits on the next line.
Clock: 10h15
